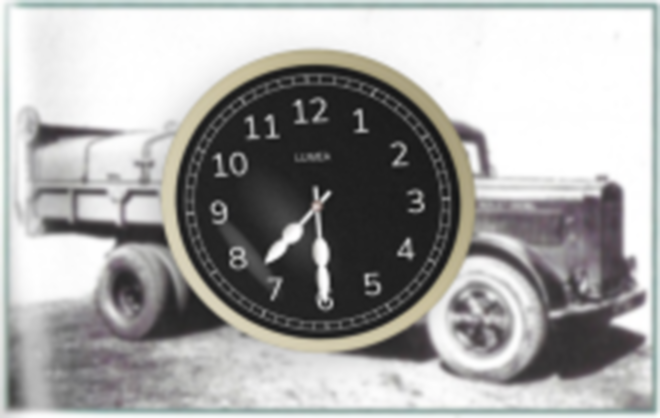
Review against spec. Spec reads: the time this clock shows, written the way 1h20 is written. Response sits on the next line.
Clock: 7h30
